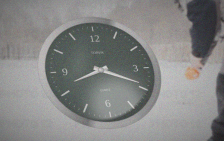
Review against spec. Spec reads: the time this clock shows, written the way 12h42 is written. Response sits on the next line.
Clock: 8h19
